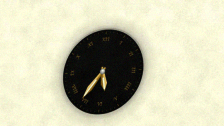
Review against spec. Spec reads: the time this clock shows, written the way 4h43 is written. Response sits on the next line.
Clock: 5h36
